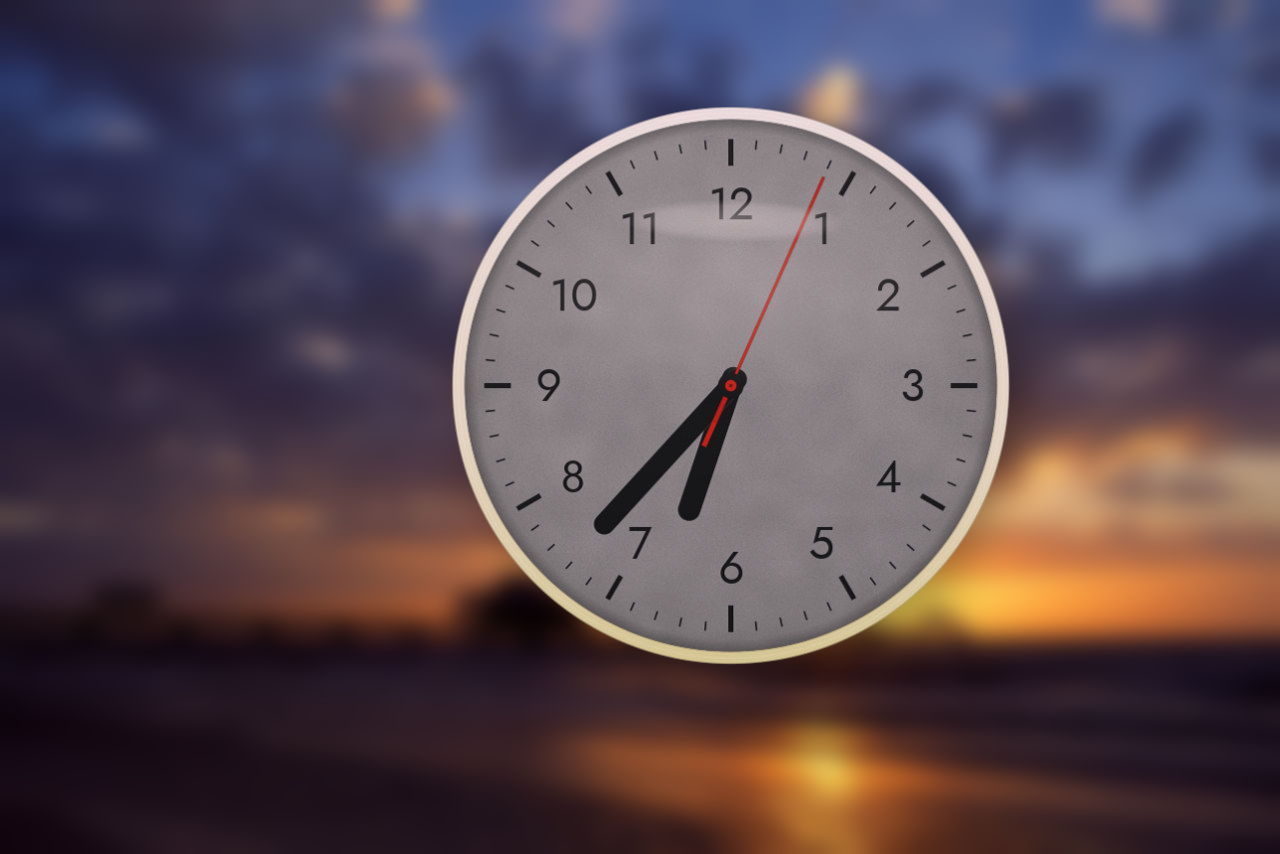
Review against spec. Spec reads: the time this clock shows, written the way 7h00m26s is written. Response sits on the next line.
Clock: 6h37m04s
